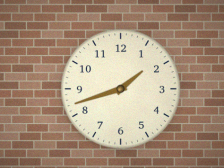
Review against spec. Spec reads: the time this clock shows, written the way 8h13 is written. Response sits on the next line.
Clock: 1h42
